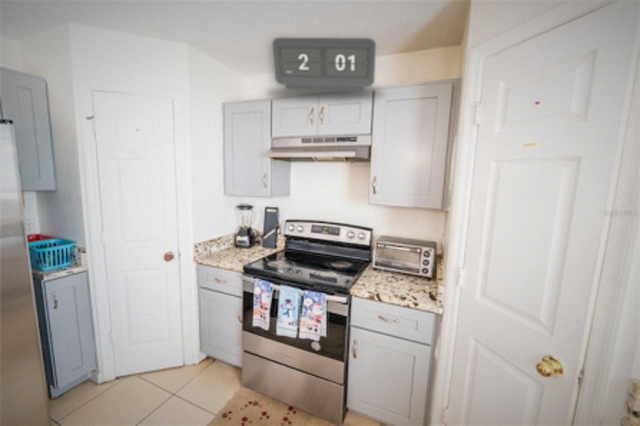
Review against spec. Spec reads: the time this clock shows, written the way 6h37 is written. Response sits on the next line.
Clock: 2h01
